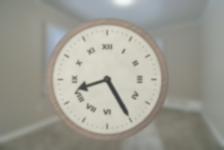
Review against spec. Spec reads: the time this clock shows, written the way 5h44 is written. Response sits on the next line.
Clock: 8h25
